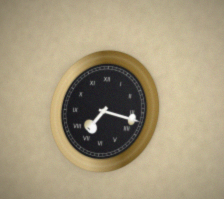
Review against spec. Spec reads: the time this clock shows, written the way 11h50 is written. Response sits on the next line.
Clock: 7h17
